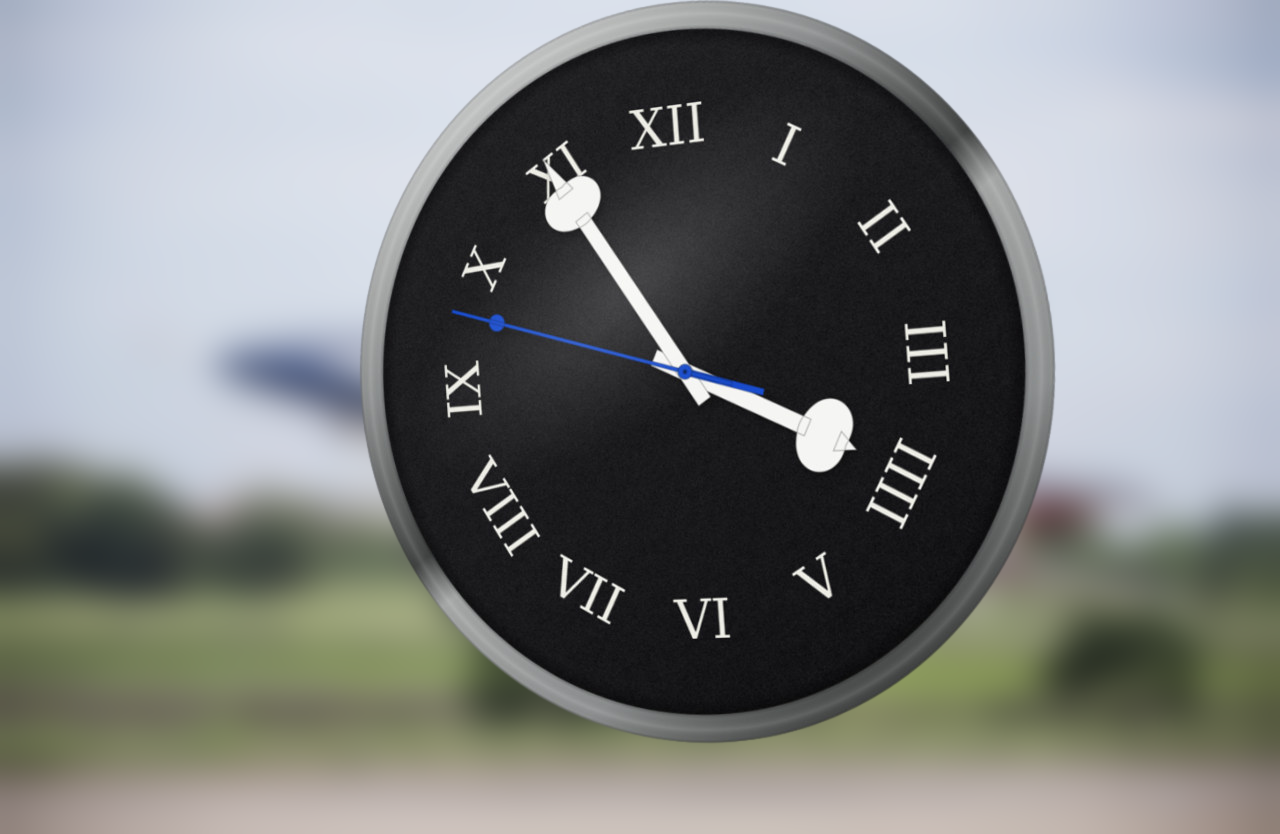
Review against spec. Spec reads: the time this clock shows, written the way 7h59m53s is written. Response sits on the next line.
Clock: 3h54m48s
